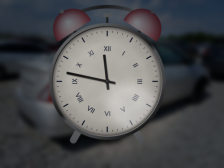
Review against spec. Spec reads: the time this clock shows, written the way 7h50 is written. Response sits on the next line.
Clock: 11h47
